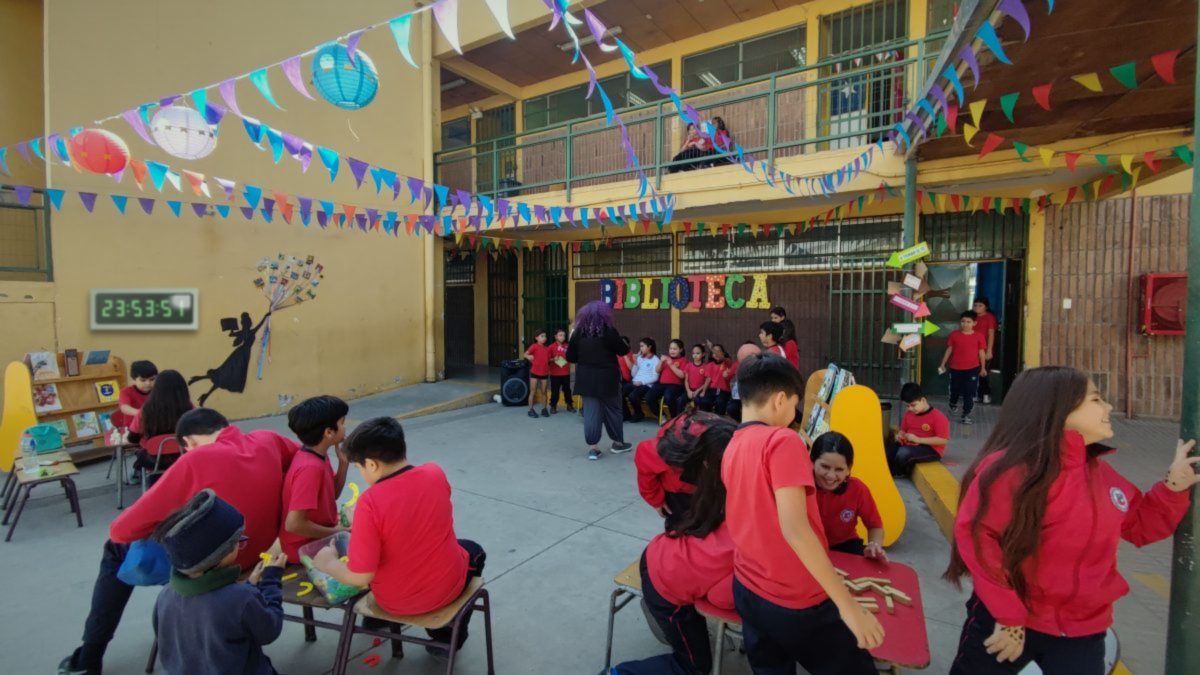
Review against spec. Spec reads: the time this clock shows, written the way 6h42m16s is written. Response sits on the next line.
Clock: 23h53m51s
